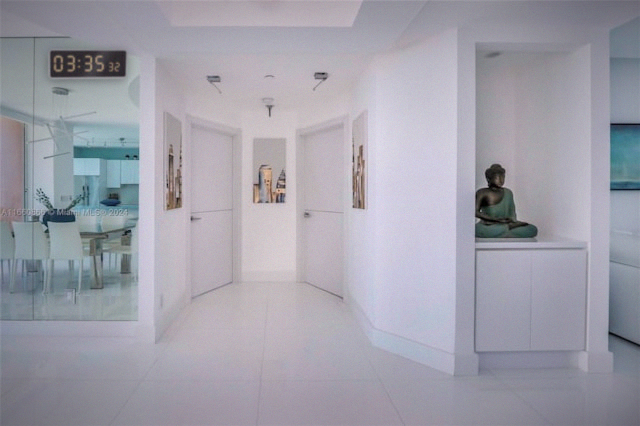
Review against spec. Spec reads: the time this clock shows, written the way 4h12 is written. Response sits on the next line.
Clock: 3h35
